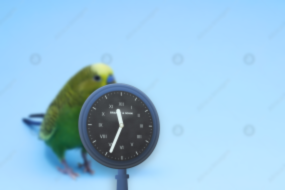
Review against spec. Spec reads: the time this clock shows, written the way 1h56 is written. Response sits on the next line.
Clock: 11h34
